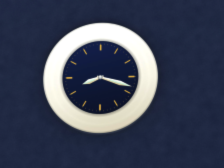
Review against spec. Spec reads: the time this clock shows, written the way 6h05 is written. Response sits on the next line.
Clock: 8h18
